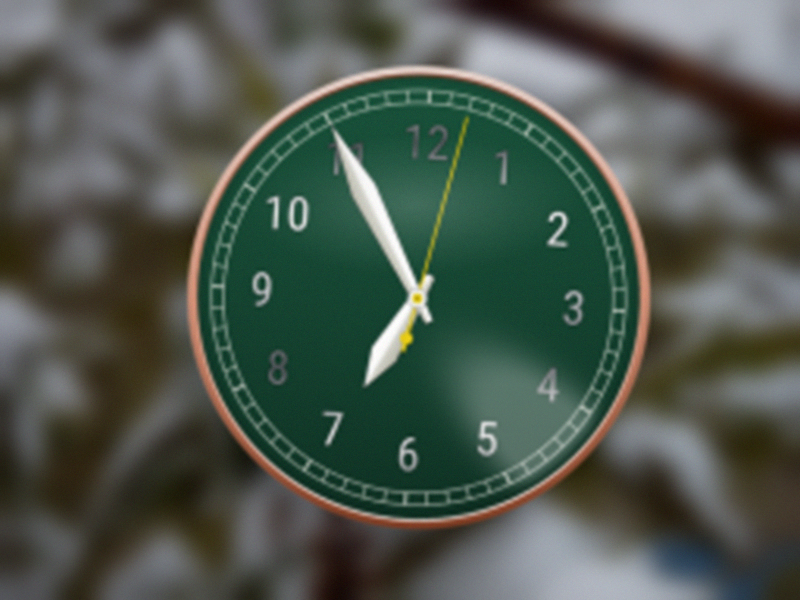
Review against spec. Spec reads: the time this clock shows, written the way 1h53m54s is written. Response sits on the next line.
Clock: 6h55m02s
